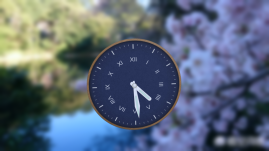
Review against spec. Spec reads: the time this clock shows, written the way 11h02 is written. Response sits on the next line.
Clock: 4h29
